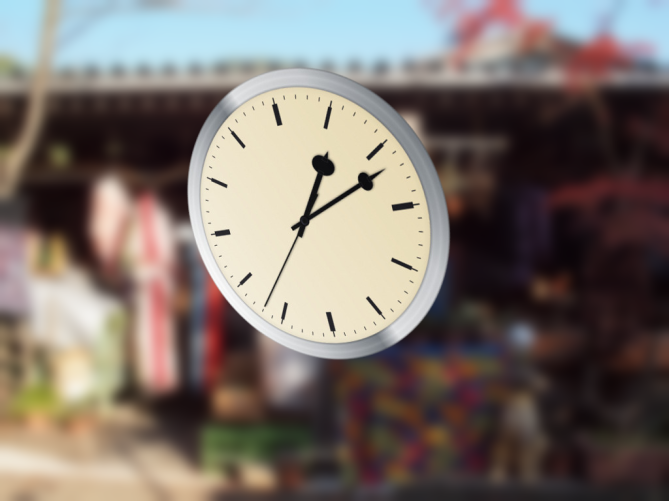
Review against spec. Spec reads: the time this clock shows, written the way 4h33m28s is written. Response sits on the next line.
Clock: 1h11m37s
